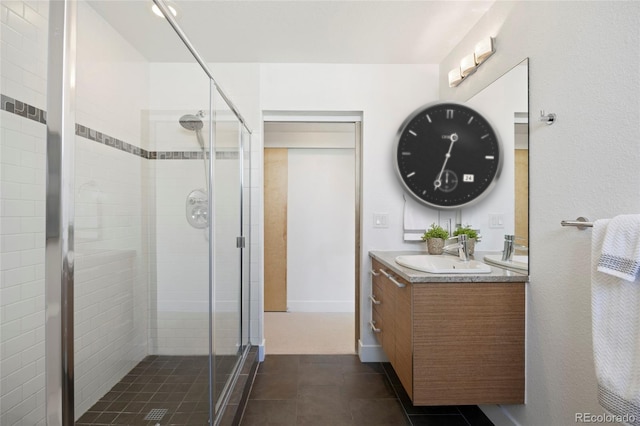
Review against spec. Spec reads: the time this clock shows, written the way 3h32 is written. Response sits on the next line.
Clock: 12h33
